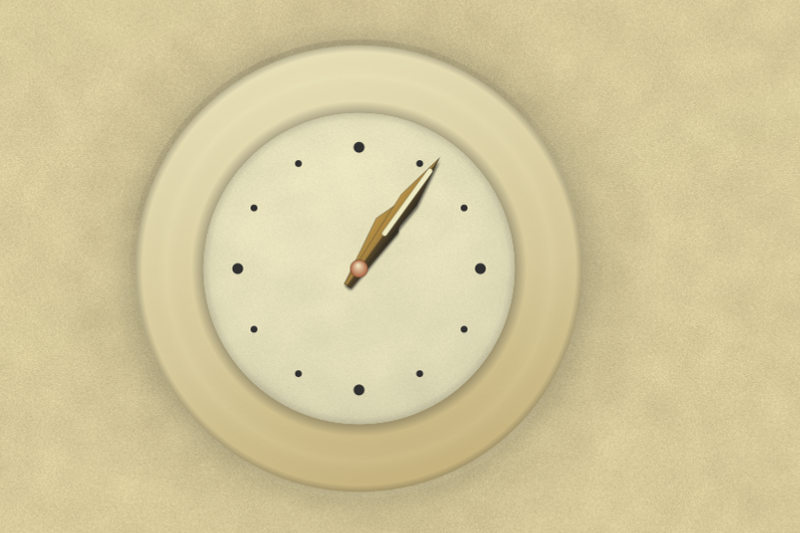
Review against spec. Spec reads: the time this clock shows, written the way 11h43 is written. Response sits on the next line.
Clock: 1h06
